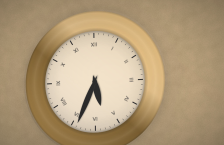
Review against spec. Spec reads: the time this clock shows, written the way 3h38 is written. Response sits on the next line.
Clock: 5h34
